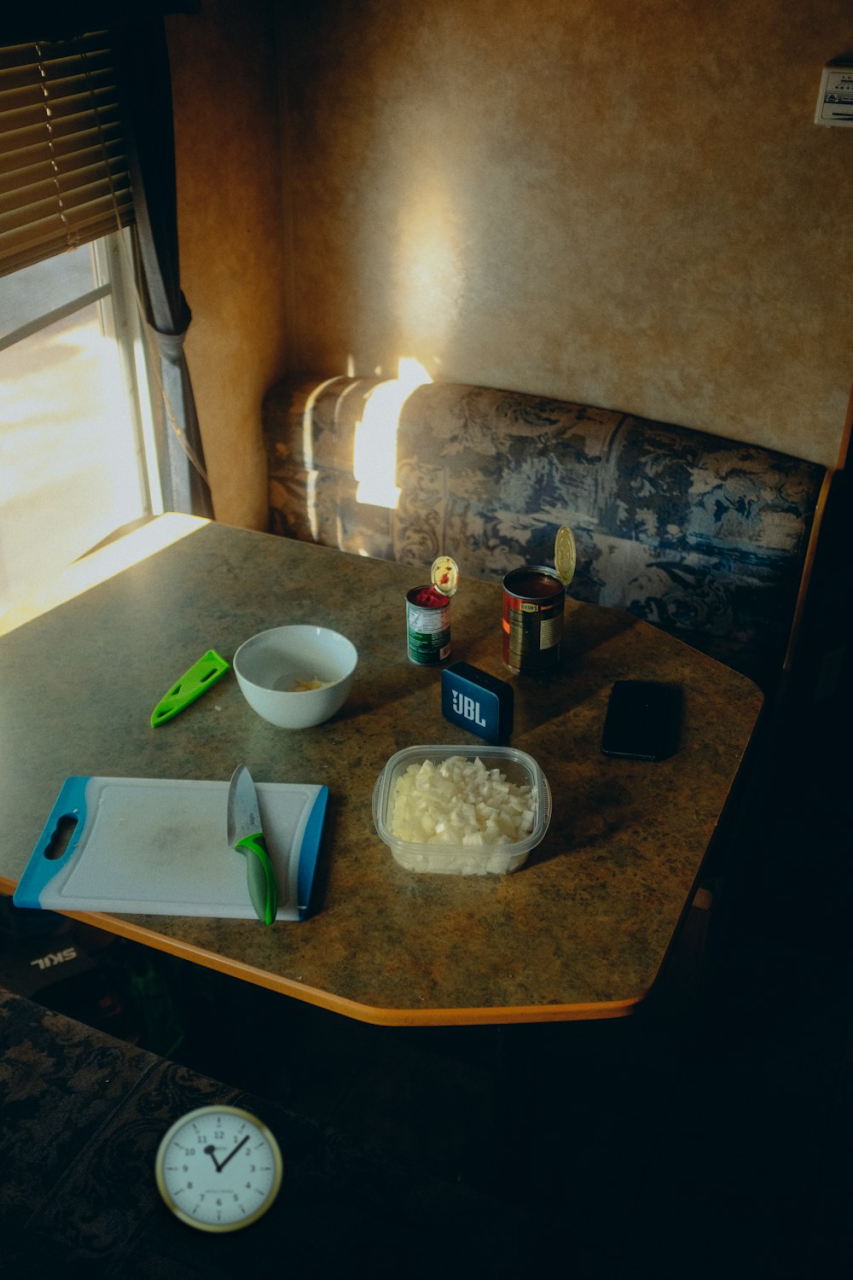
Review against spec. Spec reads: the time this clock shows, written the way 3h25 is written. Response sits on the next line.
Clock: 11h07
